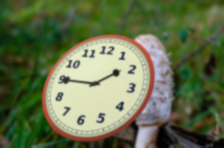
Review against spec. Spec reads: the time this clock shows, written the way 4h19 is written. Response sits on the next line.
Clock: 1h45
